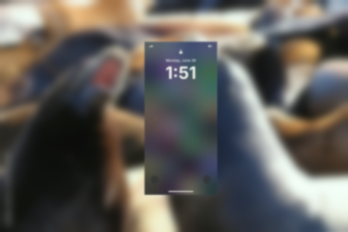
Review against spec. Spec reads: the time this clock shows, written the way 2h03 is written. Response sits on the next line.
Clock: 1h51
